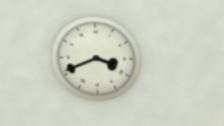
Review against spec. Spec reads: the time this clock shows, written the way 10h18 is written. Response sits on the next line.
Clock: 3h41
